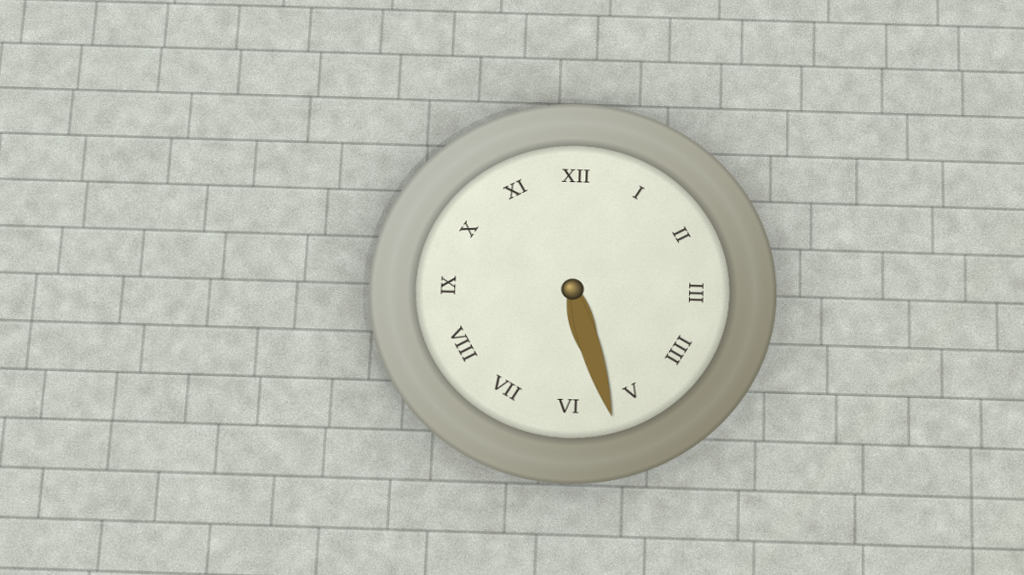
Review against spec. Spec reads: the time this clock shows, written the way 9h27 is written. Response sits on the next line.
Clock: 5h27
